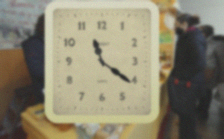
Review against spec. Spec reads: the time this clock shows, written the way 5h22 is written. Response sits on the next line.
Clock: 11h21
